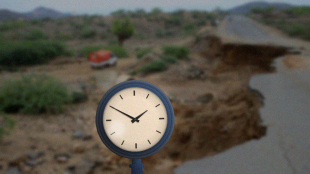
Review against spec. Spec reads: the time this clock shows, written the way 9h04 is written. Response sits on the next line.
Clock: 1h50
